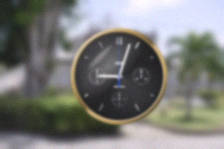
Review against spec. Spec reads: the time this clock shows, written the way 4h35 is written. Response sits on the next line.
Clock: 9h03
